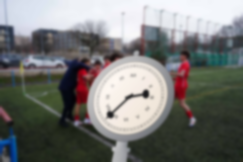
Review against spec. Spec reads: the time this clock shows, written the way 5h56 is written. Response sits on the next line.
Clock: 2h37
